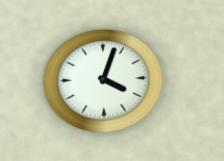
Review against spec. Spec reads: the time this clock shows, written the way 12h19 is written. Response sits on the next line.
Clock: 4h03
